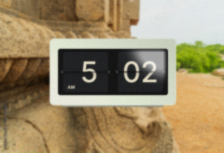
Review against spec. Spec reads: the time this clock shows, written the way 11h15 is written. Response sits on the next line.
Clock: 5h02
